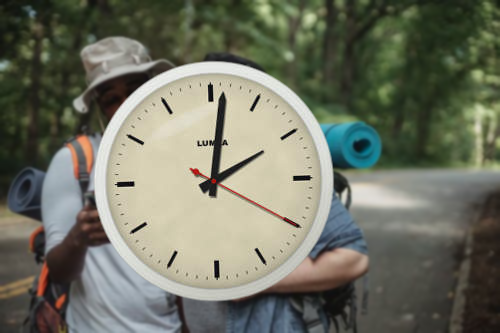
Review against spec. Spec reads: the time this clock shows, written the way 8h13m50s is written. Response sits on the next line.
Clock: 2h01m20s
